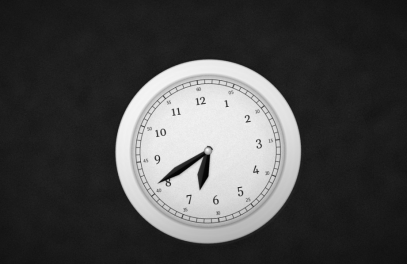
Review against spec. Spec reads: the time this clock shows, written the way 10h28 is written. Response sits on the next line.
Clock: 6h41
